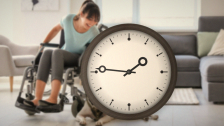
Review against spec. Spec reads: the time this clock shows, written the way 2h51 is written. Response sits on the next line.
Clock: 1h46
